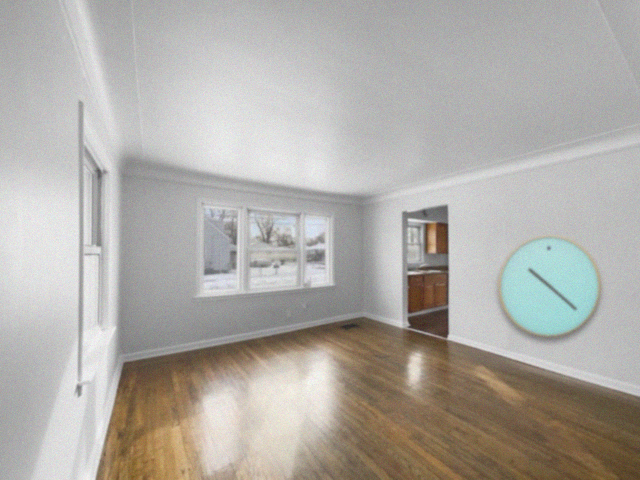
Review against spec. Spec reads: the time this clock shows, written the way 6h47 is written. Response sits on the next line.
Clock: 10h22
